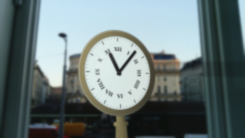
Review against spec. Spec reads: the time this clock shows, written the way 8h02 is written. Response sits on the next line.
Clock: 11h07
